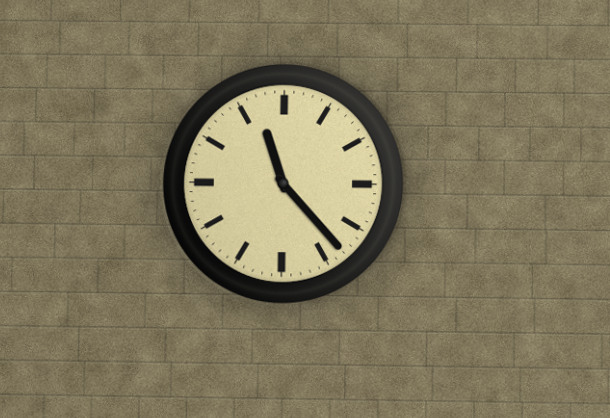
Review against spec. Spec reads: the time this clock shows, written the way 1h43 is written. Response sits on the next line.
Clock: 11h23
